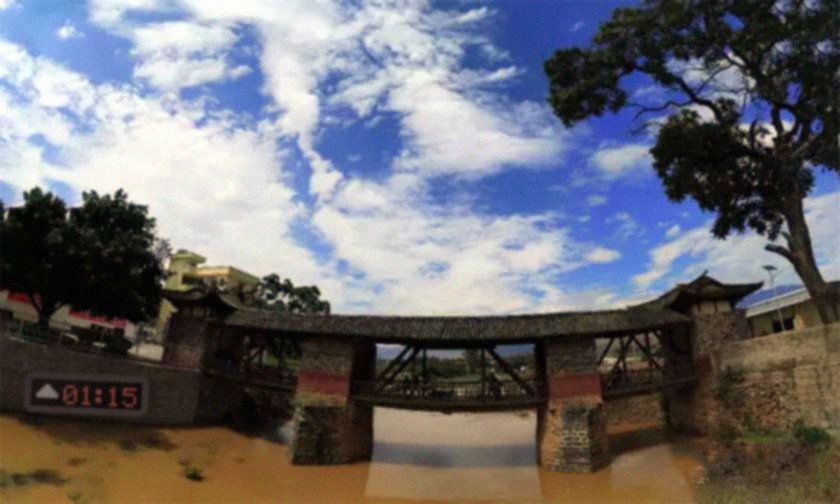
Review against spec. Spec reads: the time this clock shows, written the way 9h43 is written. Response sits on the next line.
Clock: 1h15
